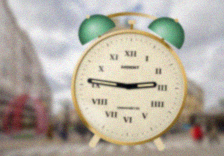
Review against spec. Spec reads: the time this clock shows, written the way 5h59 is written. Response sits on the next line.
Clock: 2h46
